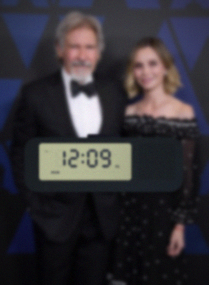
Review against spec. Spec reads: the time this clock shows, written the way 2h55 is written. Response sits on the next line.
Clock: 12h09
